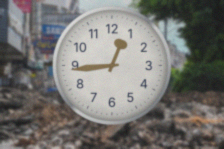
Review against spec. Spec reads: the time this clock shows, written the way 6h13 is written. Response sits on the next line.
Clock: 12h44
